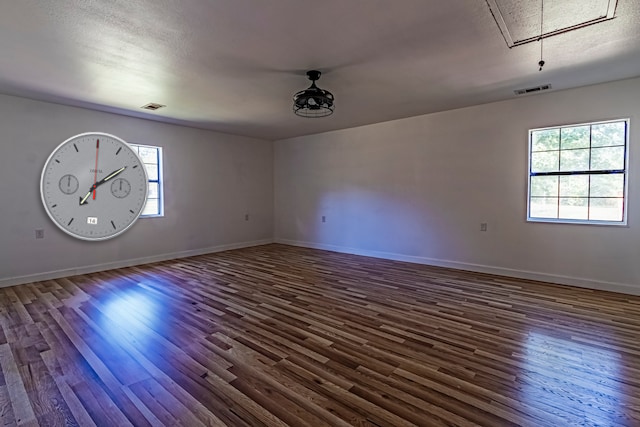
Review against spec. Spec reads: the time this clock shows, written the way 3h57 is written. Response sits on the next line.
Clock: 7h09
